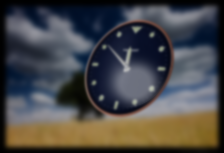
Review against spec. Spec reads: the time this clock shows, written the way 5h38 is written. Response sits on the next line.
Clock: 11h51
